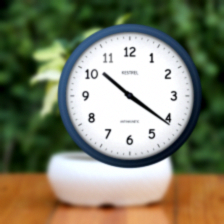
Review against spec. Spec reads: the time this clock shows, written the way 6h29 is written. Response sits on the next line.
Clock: 10h21
